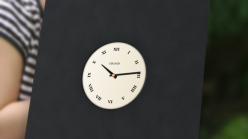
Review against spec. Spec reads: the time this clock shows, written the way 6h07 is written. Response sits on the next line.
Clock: 10h14
